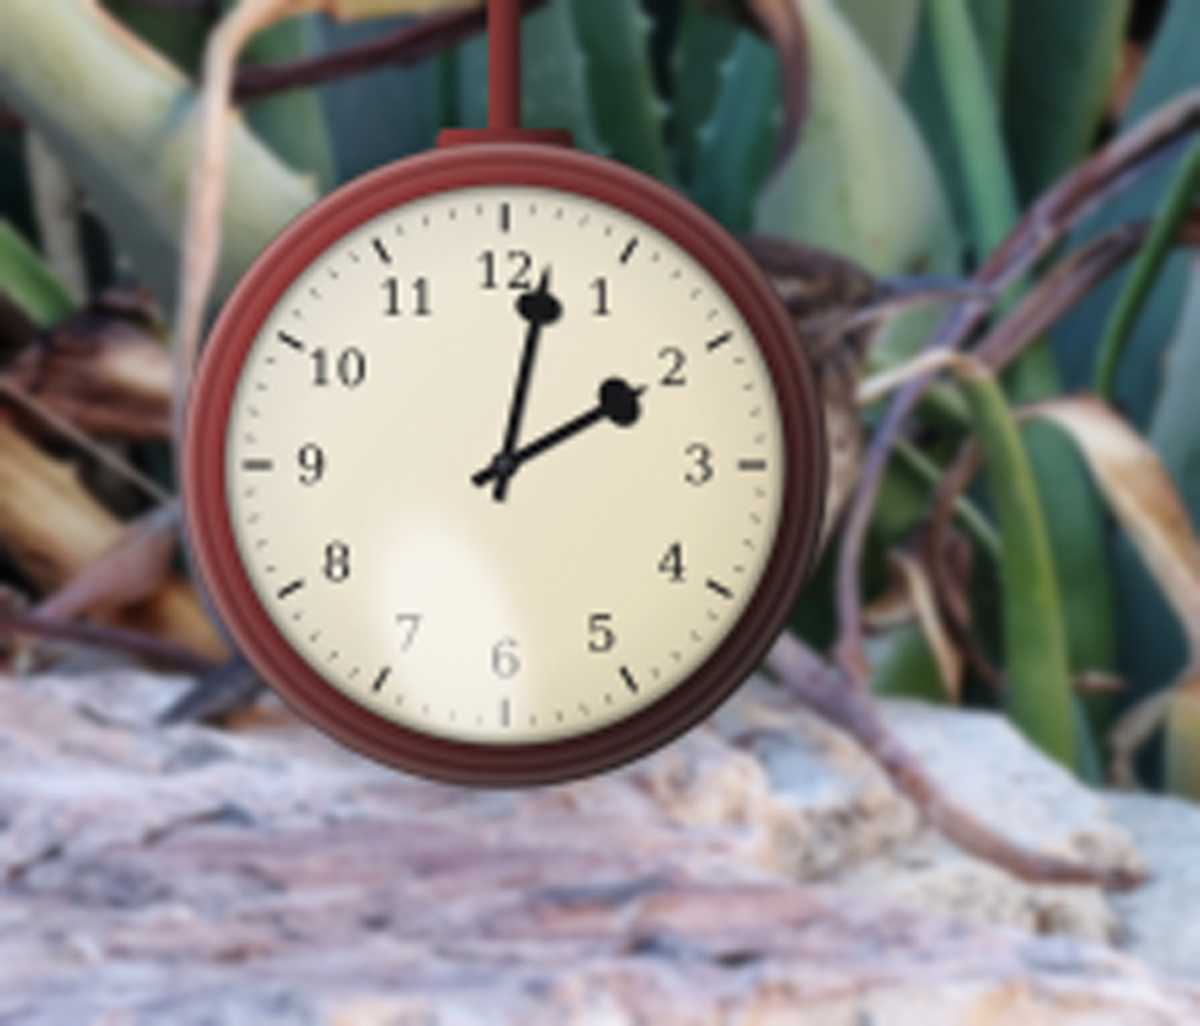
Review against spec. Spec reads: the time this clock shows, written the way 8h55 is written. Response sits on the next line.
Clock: 2h02
